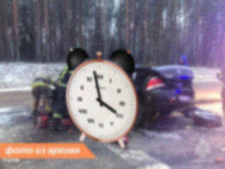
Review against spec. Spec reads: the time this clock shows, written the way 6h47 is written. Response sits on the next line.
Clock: 3h58
